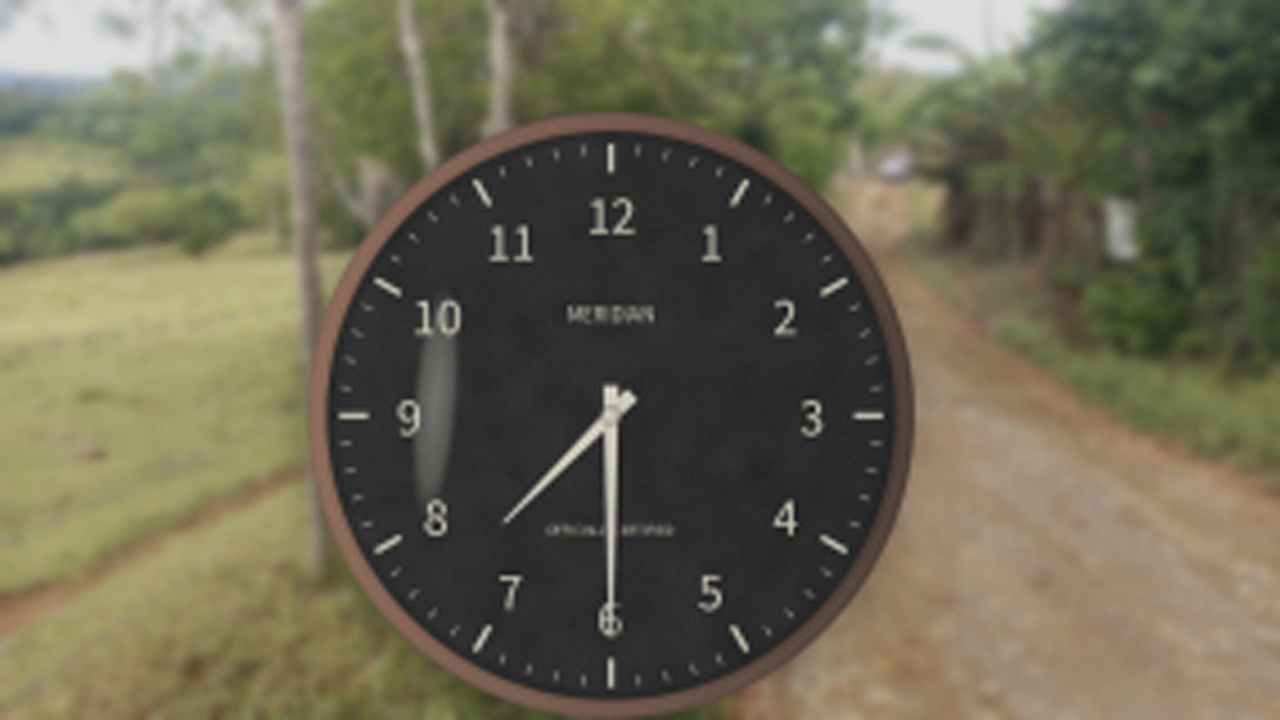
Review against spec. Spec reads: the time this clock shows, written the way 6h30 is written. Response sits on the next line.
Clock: 7h30
